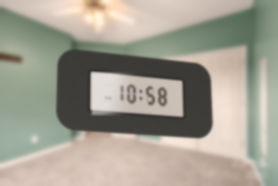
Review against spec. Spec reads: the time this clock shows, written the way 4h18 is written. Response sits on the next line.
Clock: 10h58
